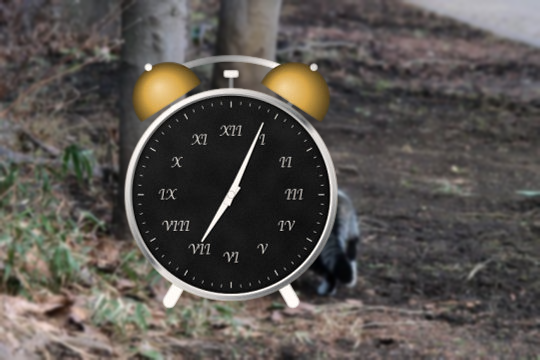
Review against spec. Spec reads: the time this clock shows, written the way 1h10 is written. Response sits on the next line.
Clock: 7h04
